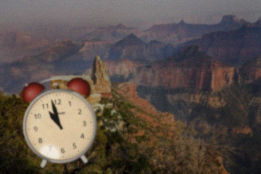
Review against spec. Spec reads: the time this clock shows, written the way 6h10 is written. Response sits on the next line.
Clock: 10h58
